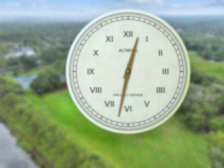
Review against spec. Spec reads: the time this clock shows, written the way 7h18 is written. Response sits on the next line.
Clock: 12h32
